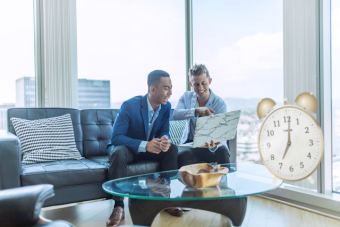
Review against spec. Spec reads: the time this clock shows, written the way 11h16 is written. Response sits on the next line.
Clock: 7h01
